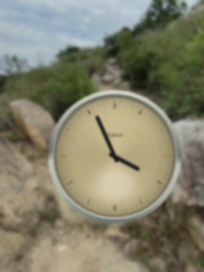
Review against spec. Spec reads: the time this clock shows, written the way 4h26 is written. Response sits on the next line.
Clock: 3h56
